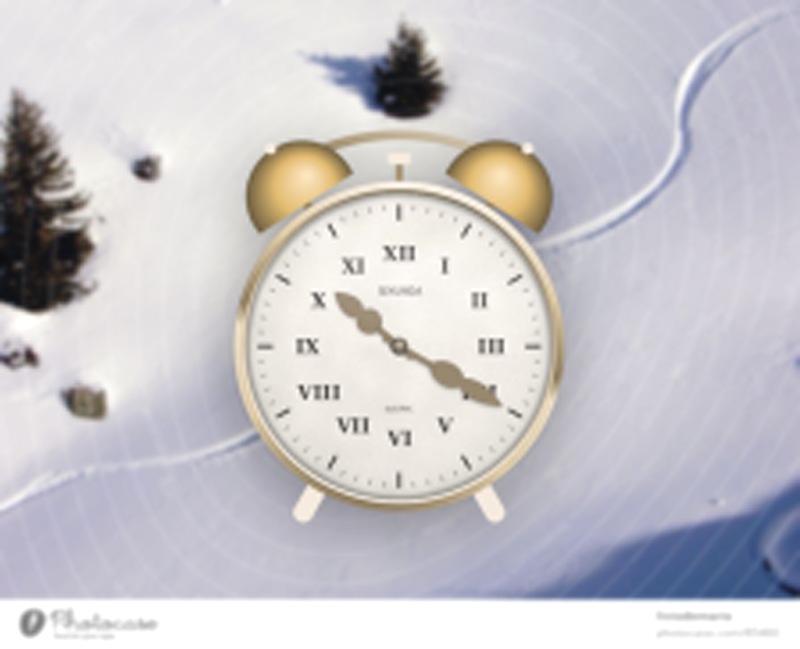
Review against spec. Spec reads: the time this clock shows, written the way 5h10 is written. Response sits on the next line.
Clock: 10h20
